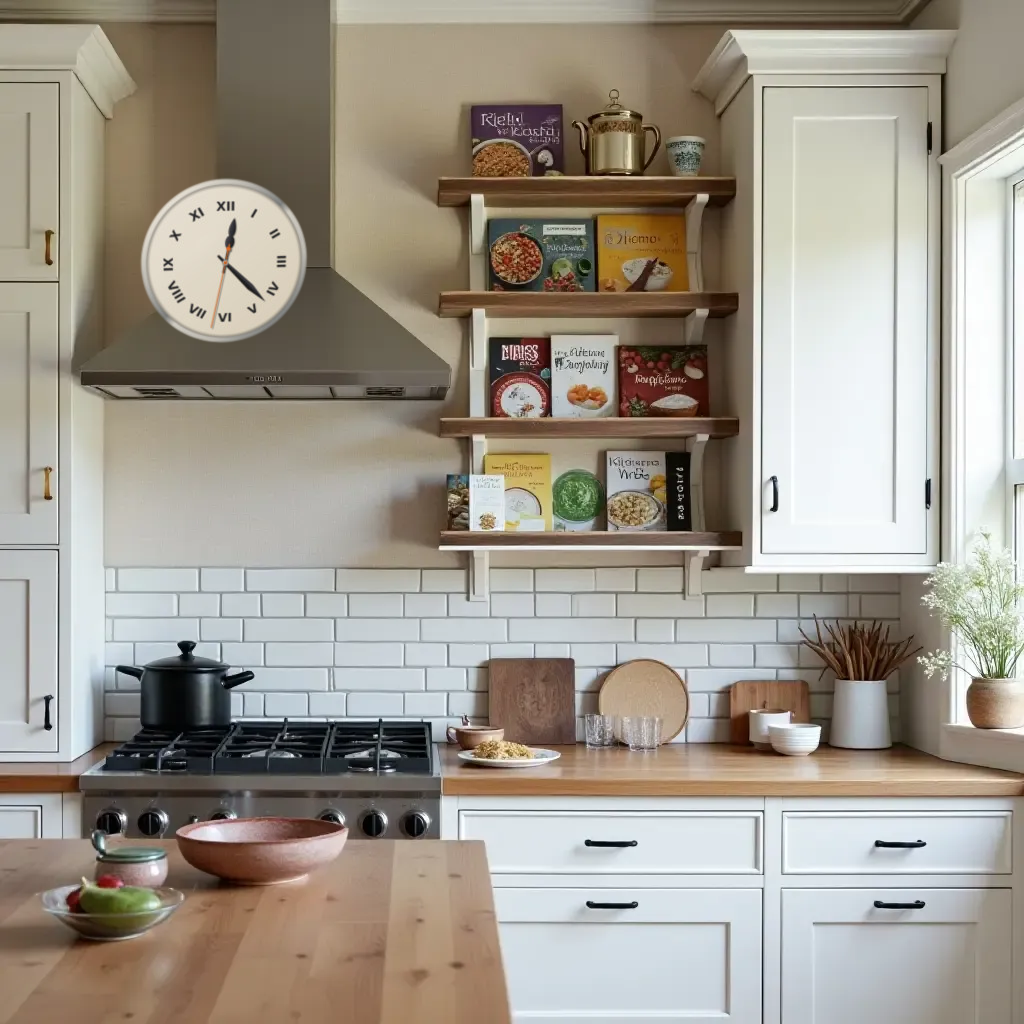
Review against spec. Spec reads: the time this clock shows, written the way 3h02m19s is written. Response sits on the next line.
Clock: 12h22m32s
